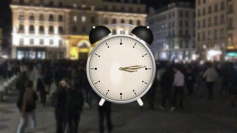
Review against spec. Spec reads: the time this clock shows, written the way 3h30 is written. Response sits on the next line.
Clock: 3h14
